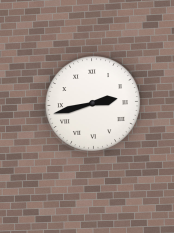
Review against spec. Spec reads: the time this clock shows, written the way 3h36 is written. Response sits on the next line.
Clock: 2h43
